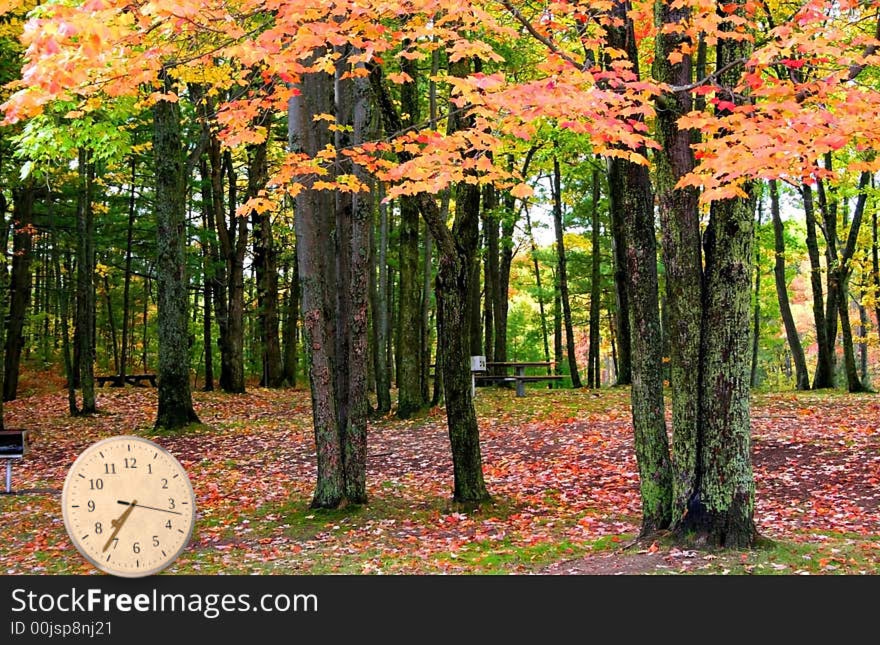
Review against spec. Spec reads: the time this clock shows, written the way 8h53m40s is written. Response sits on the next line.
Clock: 7h36m17s
